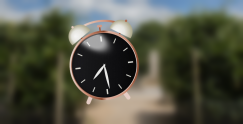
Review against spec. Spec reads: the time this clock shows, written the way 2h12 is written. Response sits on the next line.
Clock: 7h29
